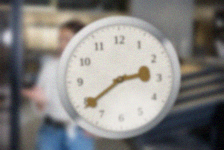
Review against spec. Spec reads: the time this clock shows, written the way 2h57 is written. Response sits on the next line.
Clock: 2h39
